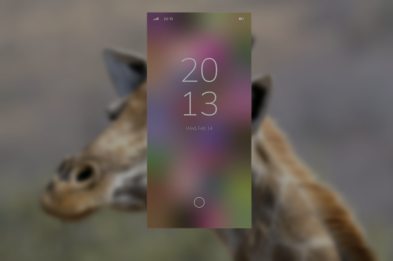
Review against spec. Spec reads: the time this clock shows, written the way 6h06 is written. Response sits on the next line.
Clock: 20h13
